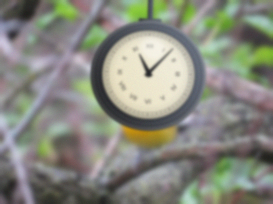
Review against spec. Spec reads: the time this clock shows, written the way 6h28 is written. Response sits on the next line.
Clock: 11h07
